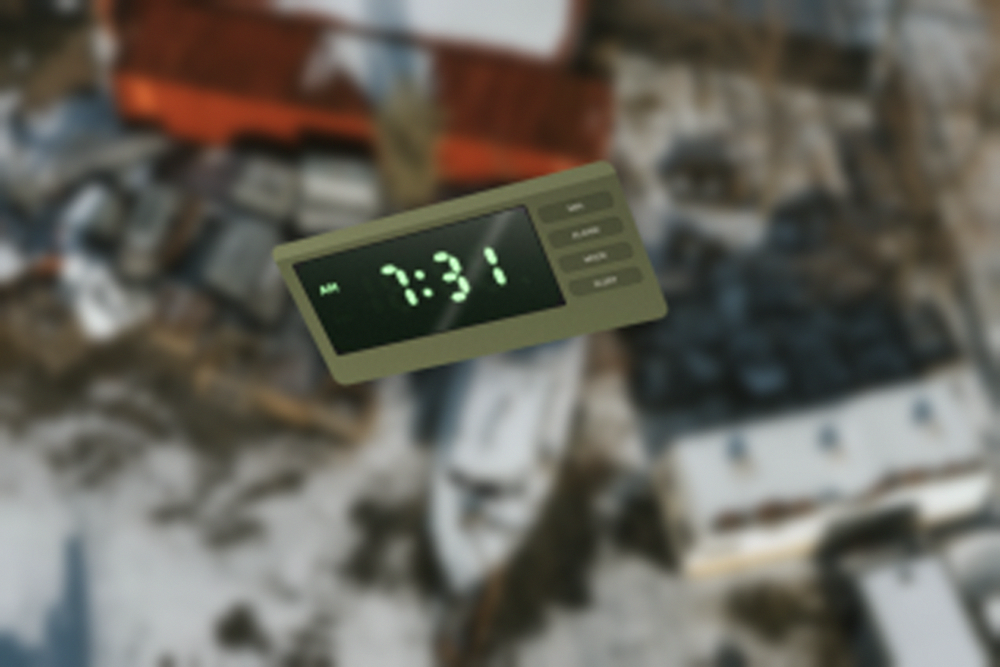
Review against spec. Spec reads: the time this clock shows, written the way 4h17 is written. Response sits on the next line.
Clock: 7h31
